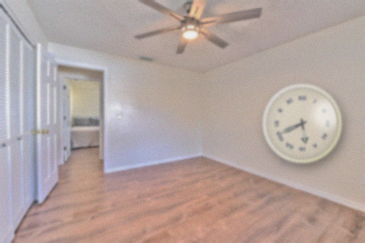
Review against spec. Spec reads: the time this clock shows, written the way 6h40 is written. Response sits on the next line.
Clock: 5h41
